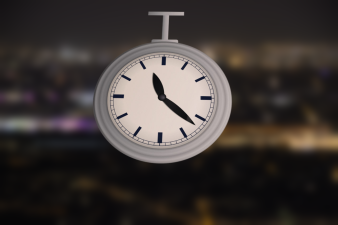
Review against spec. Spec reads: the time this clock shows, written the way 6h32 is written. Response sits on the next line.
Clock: 11h22
